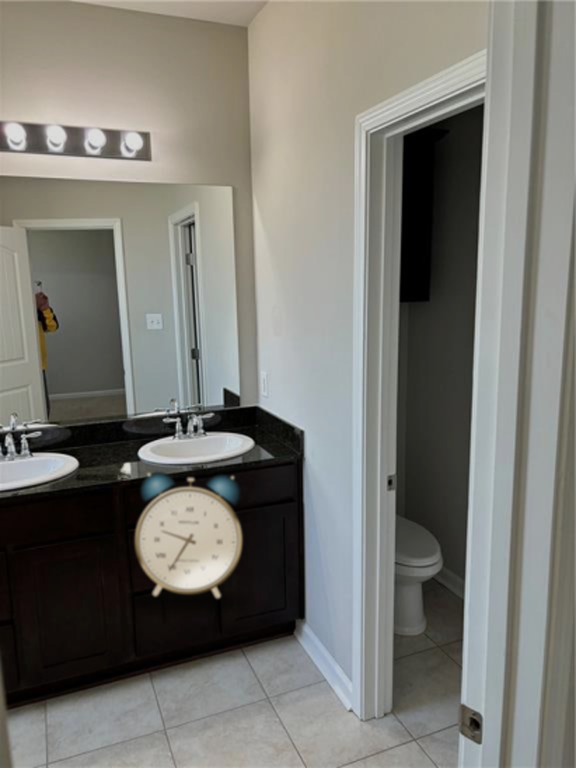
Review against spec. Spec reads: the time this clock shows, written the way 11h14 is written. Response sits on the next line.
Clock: 9h35
